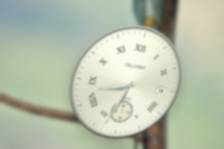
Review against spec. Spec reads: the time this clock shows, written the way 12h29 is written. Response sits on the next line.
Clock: 8h33
